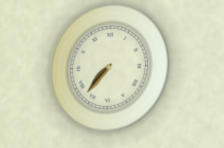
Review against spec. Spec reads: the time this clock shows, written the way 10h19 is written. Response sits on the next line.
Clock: 7h37
